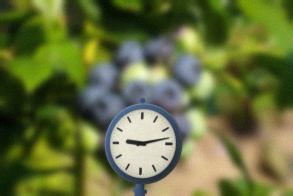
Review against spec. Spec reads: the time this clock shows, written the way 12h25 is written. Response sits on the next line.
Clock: 9h13
